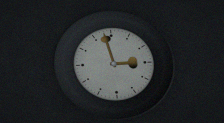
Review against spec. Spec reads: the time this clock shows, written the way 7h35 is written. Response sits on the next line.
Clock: 2h58
